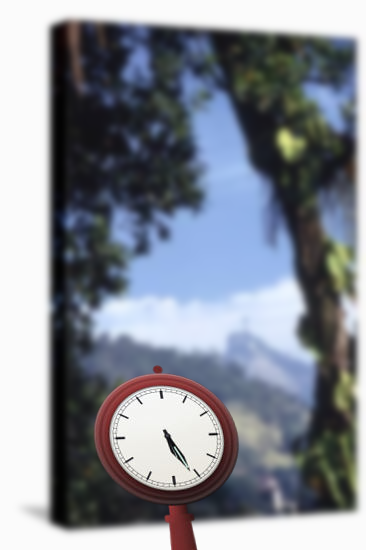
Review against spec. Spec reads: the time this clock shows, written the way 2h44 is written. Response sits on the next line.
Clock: 5h26
